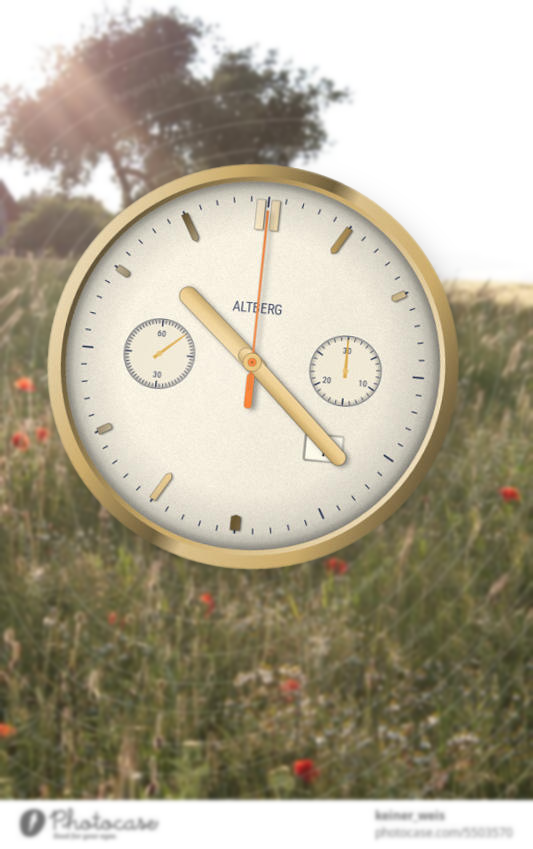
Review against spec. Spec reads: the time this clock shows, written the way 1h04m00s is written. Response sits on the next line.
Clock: 10h22m08s
